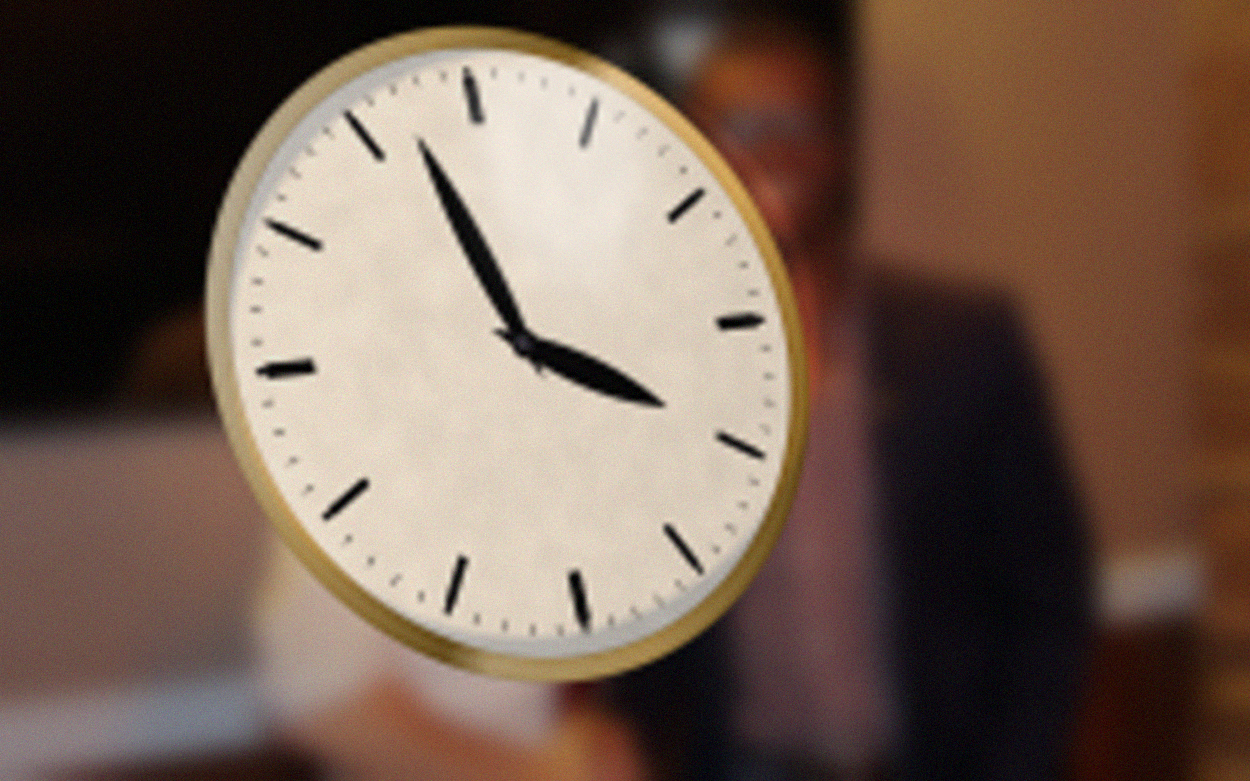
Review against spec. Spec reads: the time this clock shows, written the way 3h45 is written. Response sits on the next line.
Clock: 3h57
